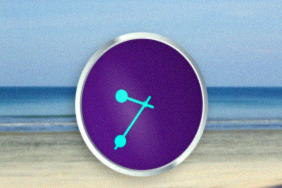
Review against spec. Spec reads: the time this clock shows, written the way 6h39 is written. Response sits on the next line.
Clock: 9h36
